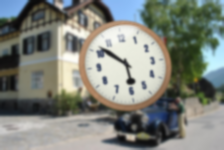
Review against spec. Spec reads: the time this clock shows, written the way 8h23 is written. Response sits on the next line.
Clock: 5h52
